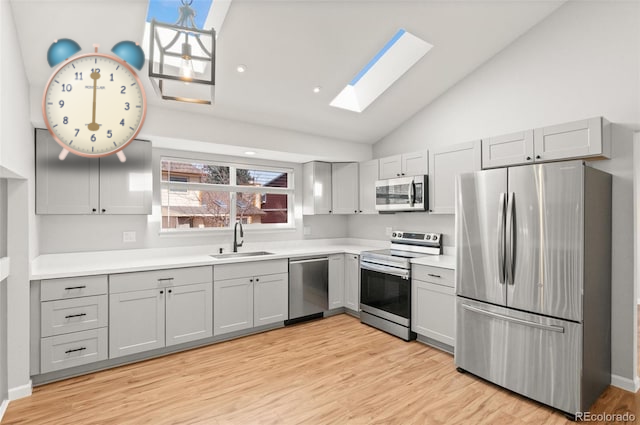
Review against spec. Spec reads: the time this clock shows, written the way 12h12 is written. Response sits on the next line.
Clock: 6h00
